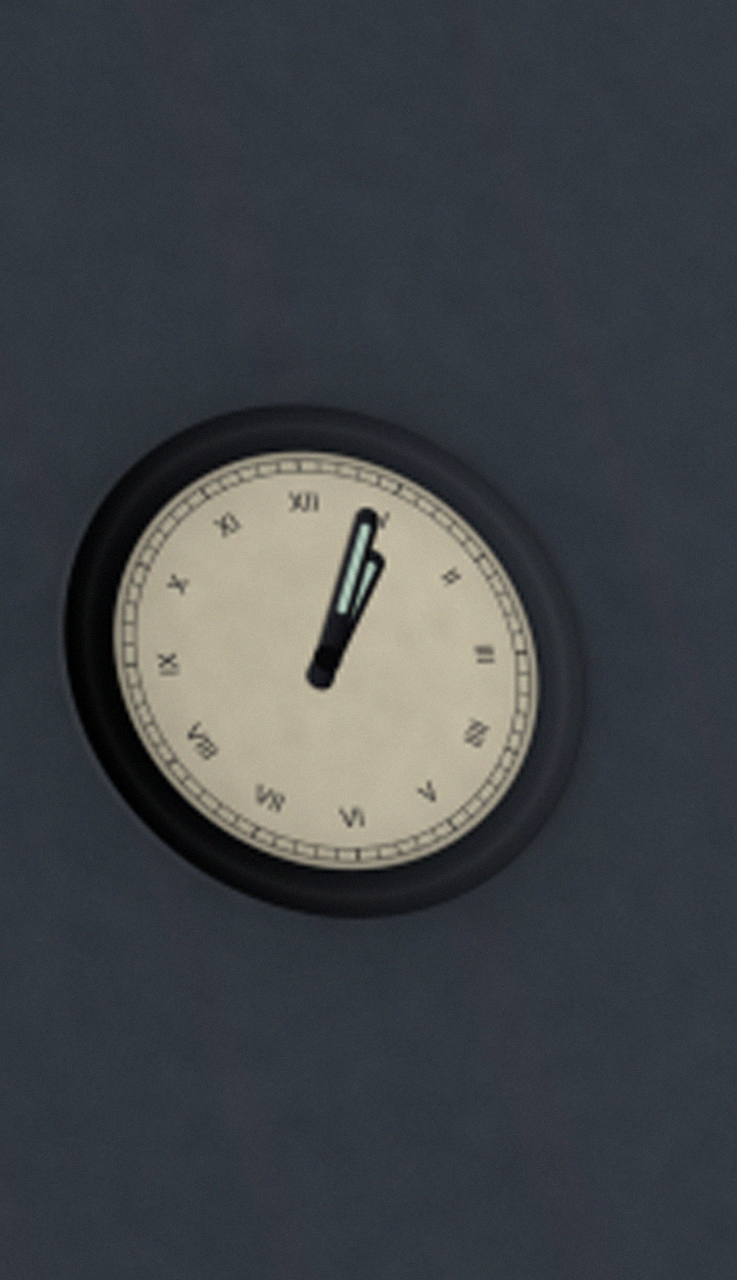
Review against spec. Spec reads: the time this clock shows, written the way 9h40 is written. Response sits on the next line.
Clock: 1h04
